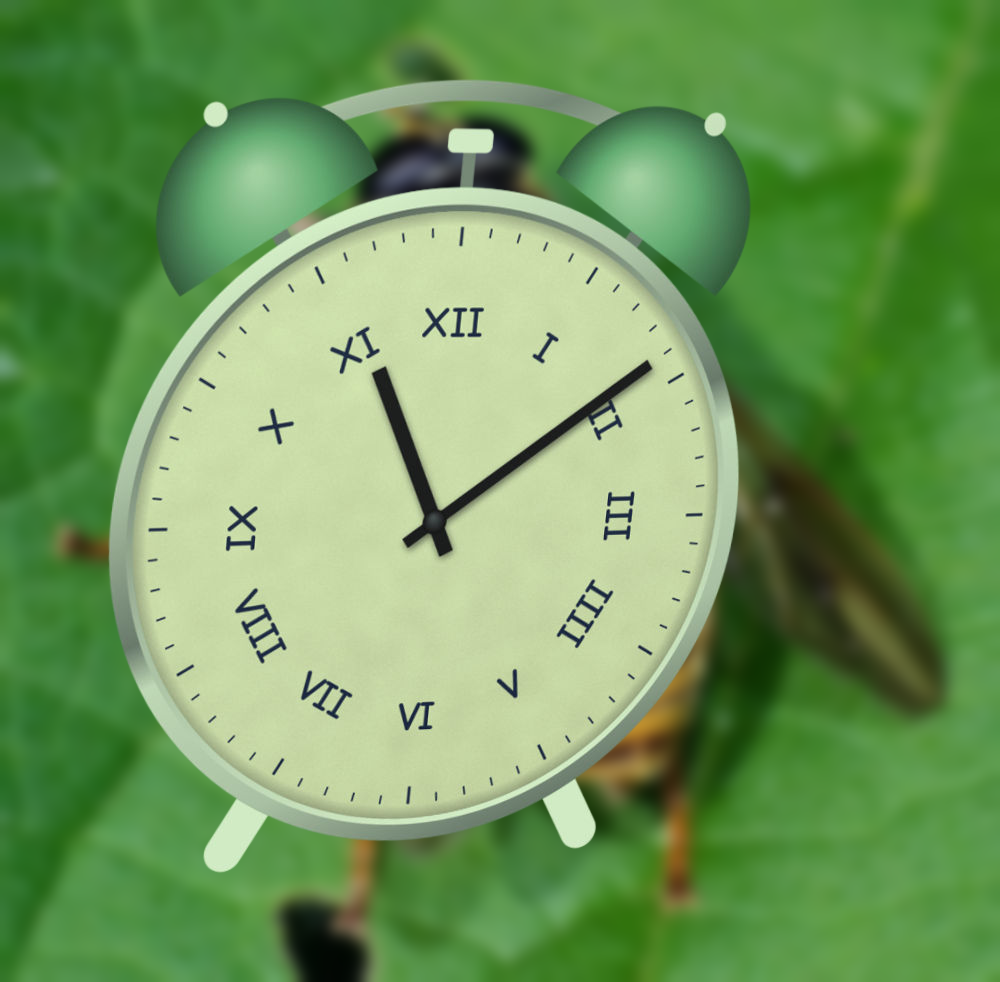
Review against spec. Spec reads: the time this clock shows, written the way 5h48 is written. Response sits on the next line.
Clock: 11h09
